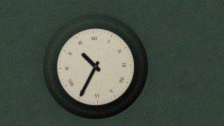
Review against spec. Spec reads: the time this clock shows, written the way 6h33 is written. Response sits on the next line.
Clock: 10h35
